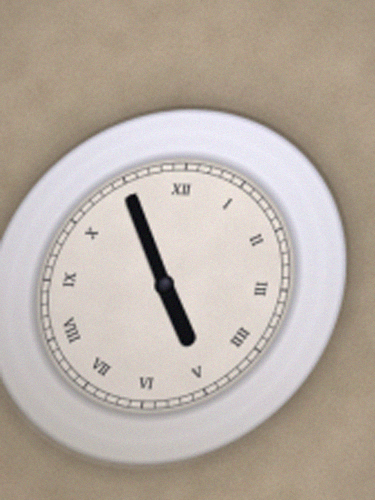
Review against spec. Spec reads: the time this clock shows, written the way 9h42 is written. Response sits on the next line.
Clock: 4h55
